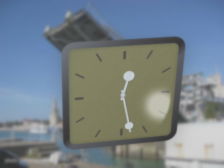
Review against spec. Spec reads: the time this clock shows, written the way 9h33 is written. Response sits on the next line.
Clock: 12h28
